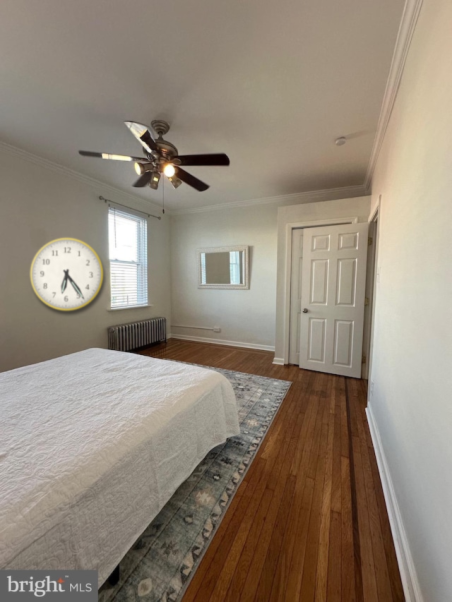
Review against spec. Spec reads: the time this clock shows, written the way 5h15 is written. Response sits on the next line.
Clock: 6h24
